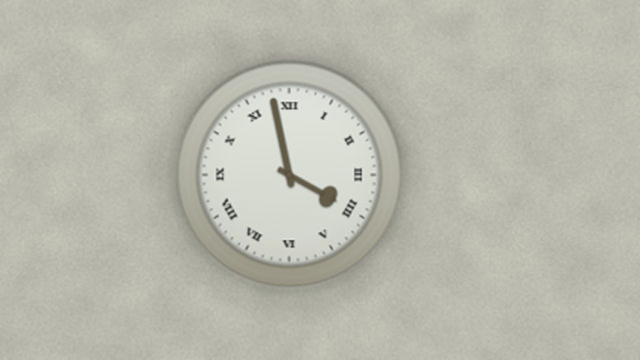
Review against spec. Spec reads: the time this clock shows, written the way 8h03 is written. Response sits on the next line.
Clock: 3h58
